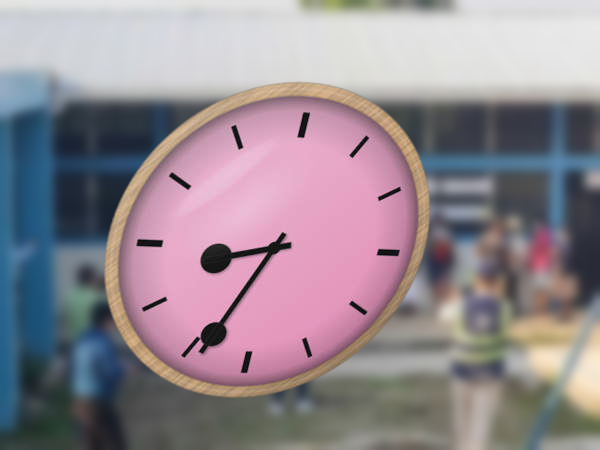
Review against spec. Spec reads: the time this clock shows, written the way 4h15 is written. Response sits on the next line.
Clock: 8h34
